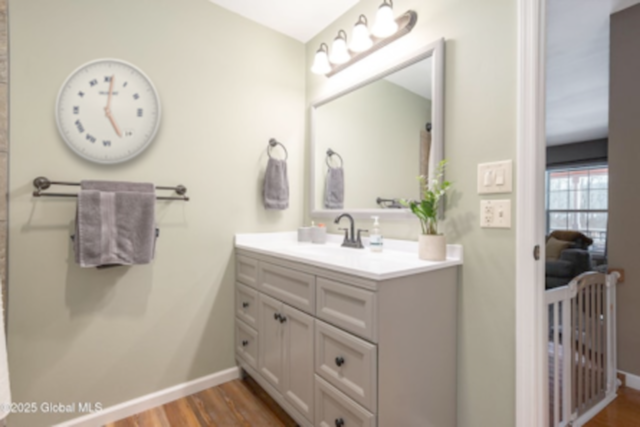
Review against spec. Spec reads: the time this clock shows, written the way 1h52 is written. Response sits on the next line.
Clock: 5h01
